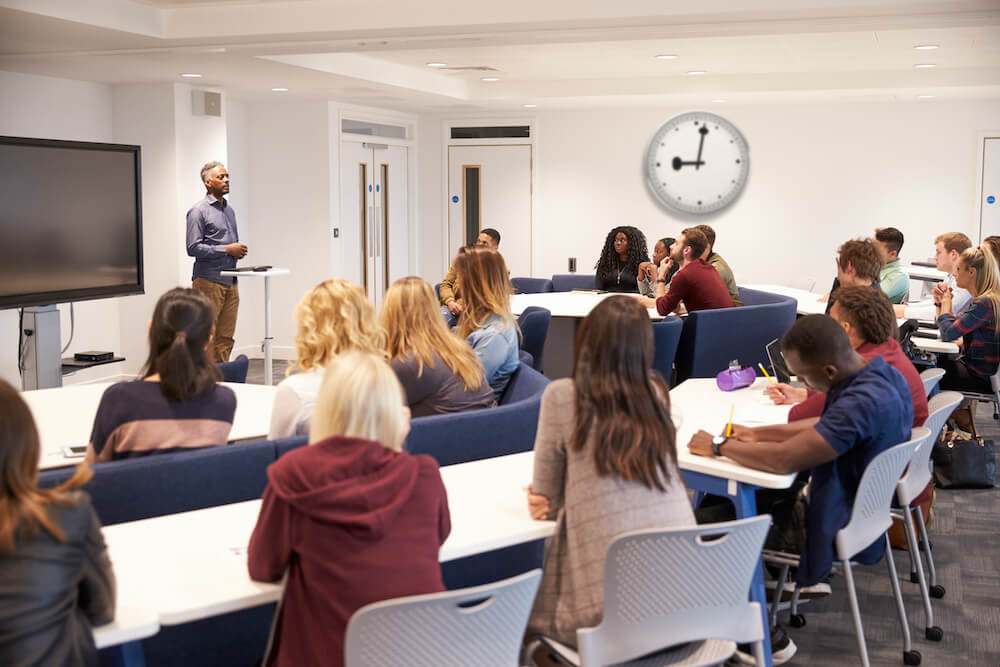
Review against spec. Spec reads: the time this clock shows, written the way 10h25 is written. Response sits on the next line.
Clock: 9h02
